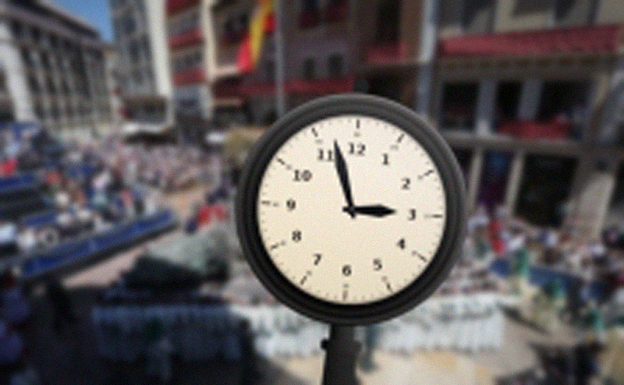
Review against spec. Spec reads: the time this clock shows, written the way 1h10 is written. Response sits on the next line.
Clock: 2h57
